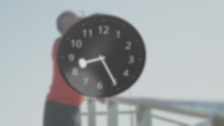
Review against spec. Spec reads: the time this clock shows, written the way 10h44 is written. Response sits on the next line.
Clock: 8h25
